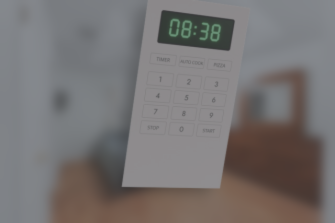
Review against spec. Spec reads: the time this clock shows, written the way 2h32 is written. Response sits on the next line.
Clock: 8h38
